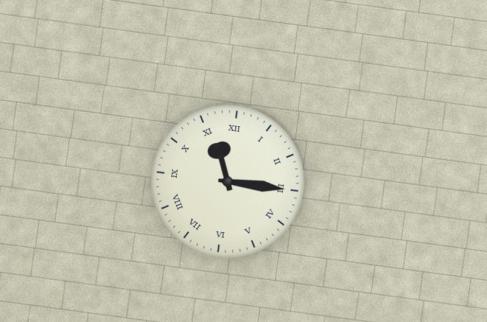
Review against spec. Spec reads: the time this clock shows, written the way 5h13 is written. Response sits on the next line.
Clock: 11h15
